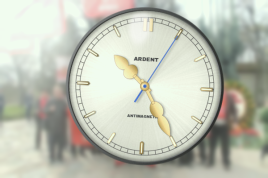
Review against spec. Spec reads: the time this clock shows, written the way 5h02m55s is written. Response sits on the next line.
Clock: 10h25m05s
